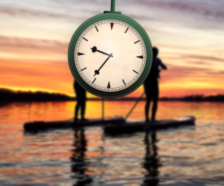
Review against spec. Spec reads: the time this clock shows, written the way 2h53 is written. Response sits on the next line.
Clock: 9h36
